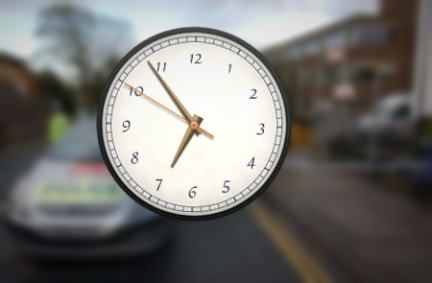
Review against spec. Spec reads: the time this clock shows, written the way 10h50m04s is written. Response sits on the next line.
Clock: 6h53m50s
